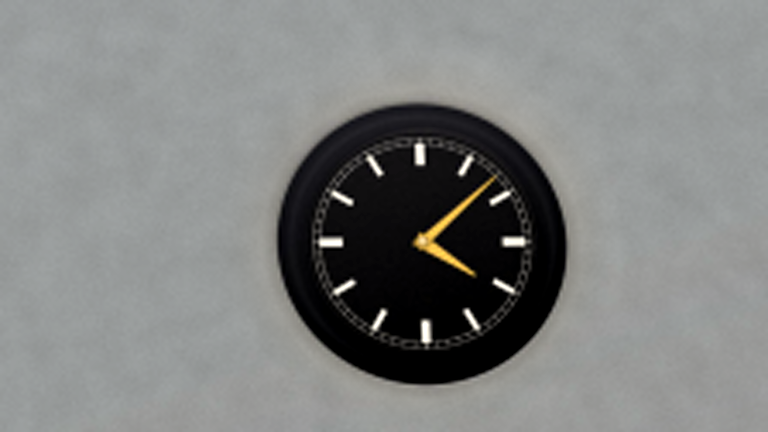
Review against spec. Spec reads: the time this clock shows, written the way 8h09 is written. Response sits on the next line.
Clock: 4h08
